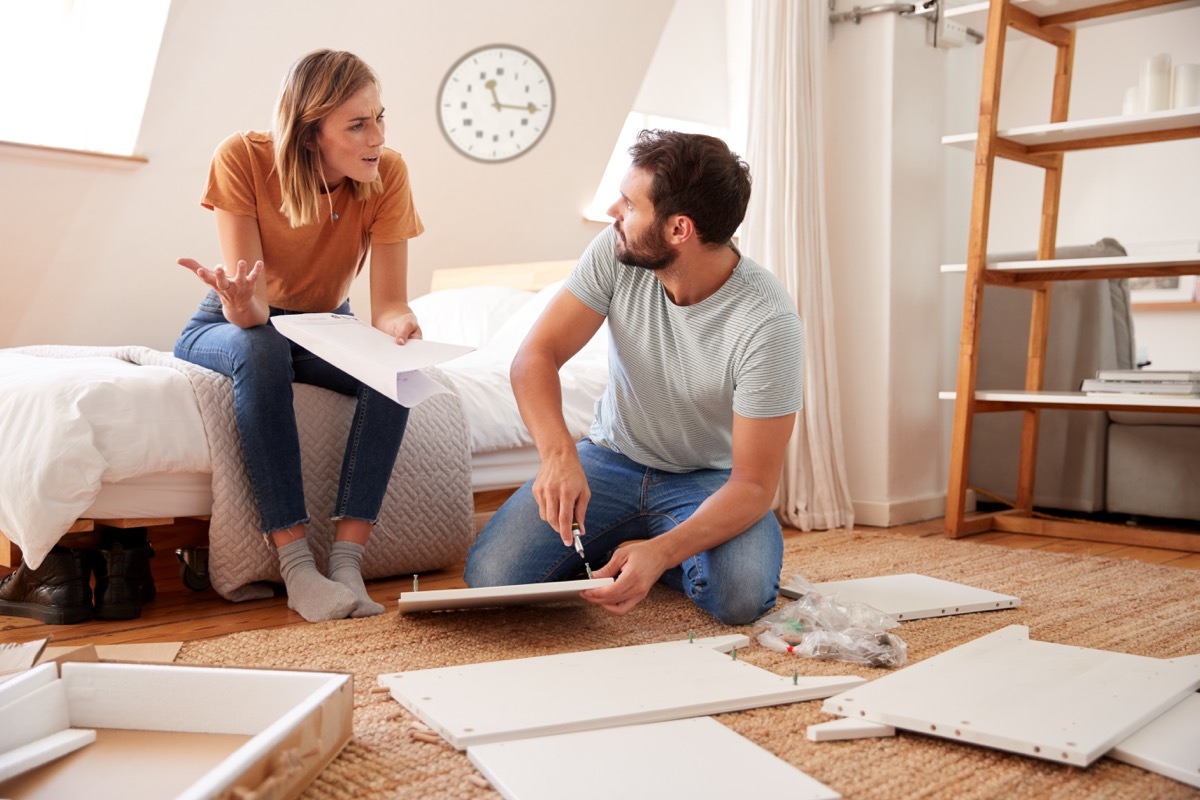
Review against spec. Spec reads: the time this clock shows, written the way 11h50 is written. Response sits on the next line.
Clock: 11h16
